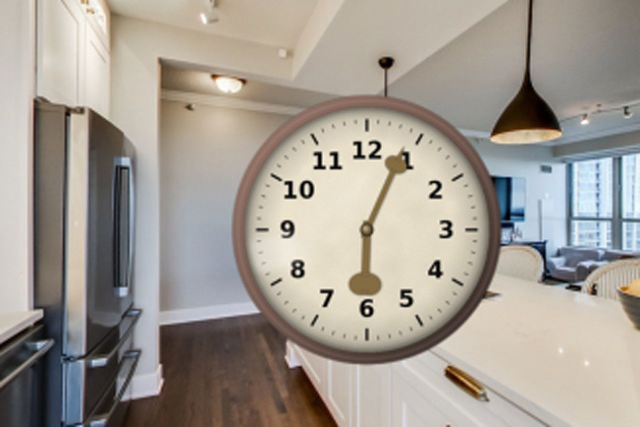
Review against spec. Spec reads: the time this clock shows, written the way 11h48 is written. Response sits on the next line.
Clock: 6h04
